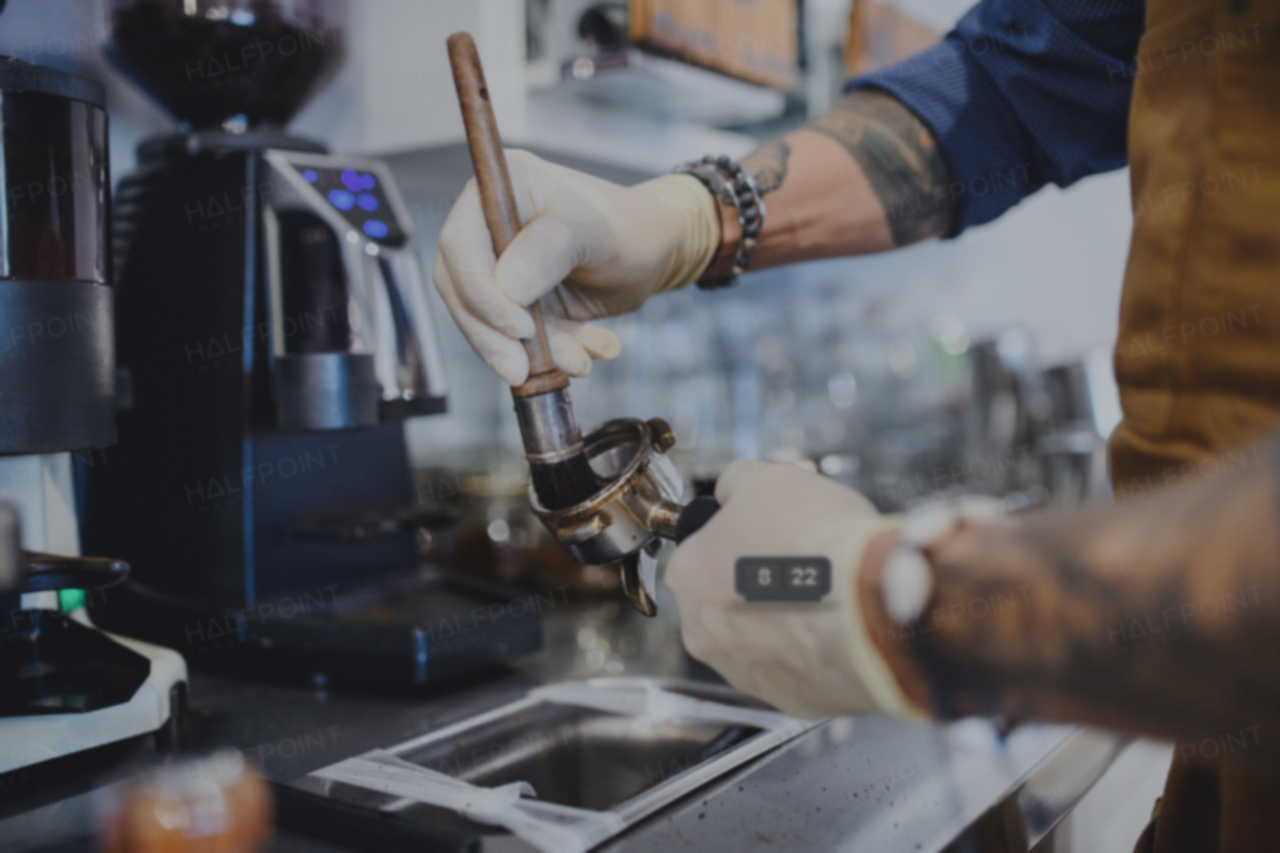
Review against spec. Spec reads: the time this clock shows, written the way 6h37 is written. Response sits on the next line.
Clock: 8h22
